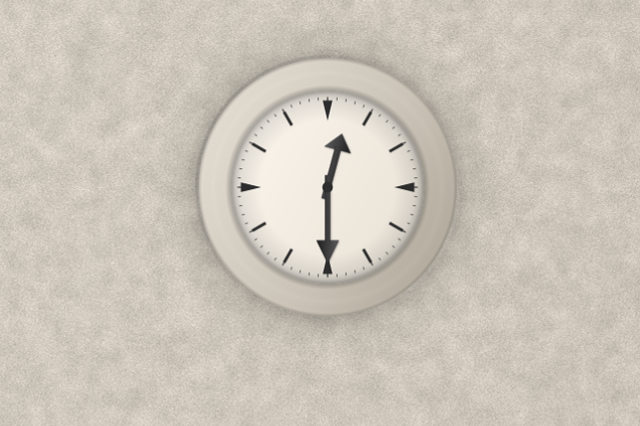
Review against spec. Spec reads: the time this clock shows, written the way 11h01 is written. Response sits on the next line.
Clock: 12h30
